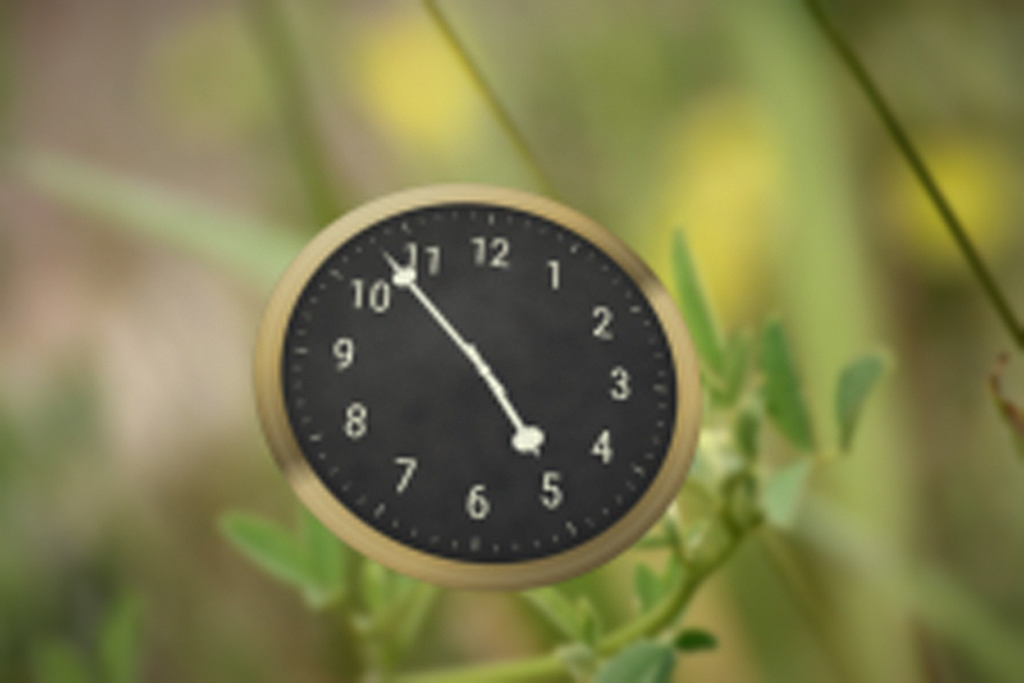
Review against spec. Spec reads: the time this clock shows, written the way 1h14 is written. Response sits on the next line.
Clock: 4h53
